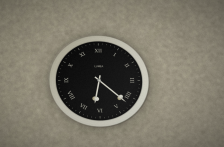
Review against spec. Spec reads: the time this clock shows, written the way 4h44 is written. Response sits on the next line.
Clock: 6h22
